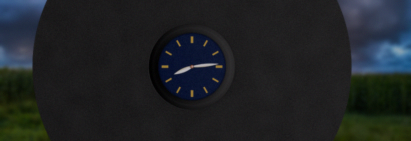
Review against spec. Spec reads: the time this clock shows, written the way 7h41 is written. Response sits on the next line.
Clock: 8h14
